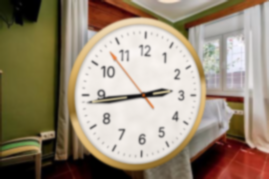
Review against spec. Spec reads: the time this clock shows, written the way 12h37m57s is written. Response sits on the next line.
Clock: 2h43m53s
